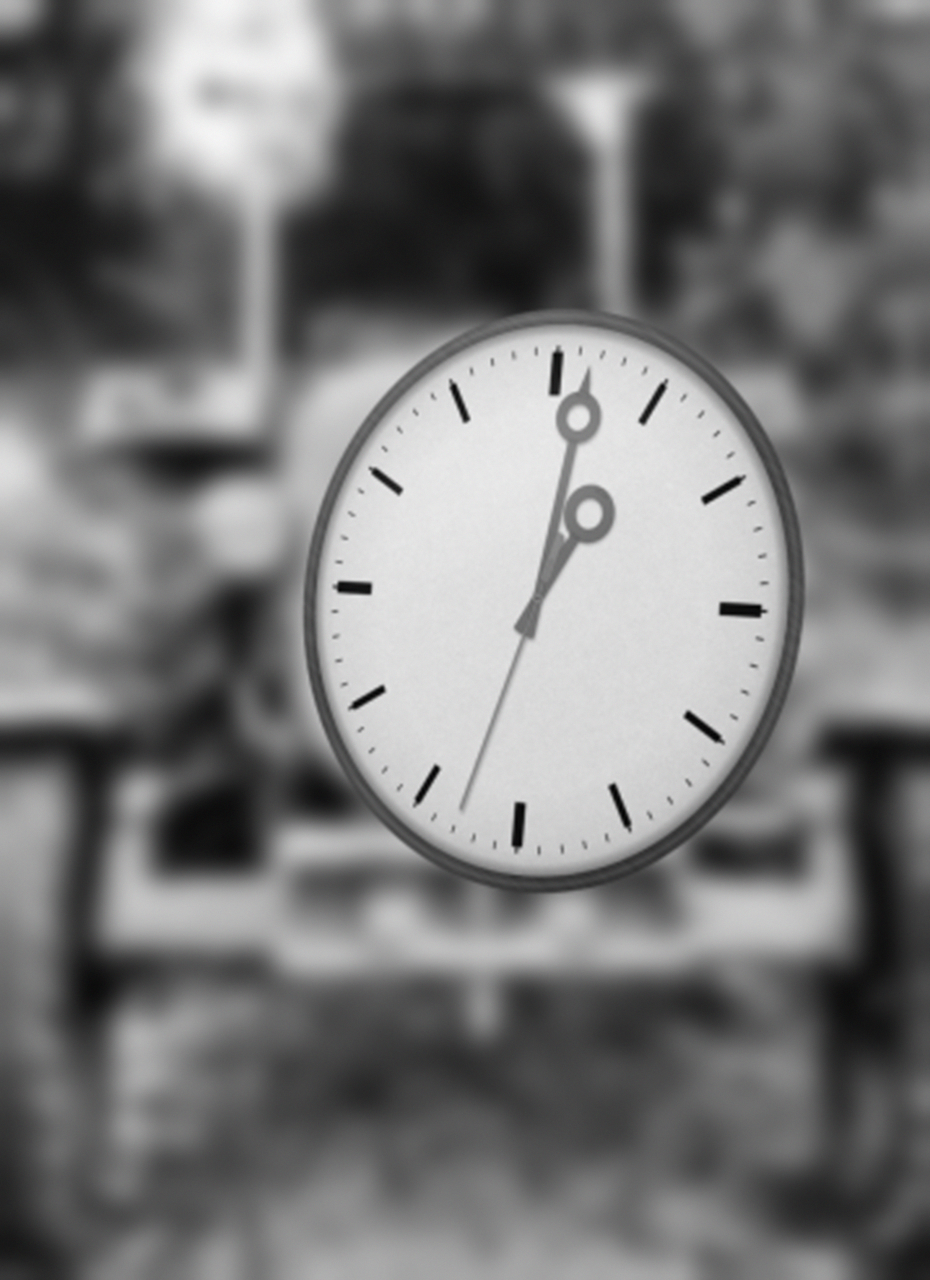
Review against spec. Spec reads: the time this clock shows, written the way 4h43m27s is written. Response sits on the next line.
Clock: 1h01m33s
